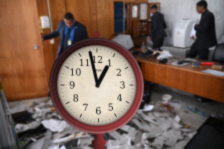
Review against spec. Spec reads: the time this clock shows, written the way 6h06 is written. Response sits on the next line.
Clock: 12h58
